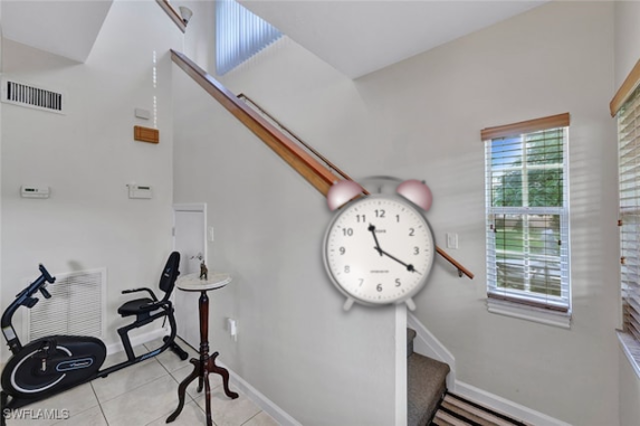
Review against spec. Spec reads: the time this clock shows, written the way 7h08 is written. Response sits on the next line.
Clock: 11h20
